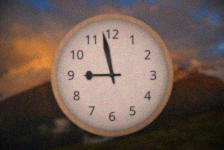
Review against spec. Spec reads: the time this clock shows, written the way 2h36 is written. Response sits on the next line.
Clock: 8h58
